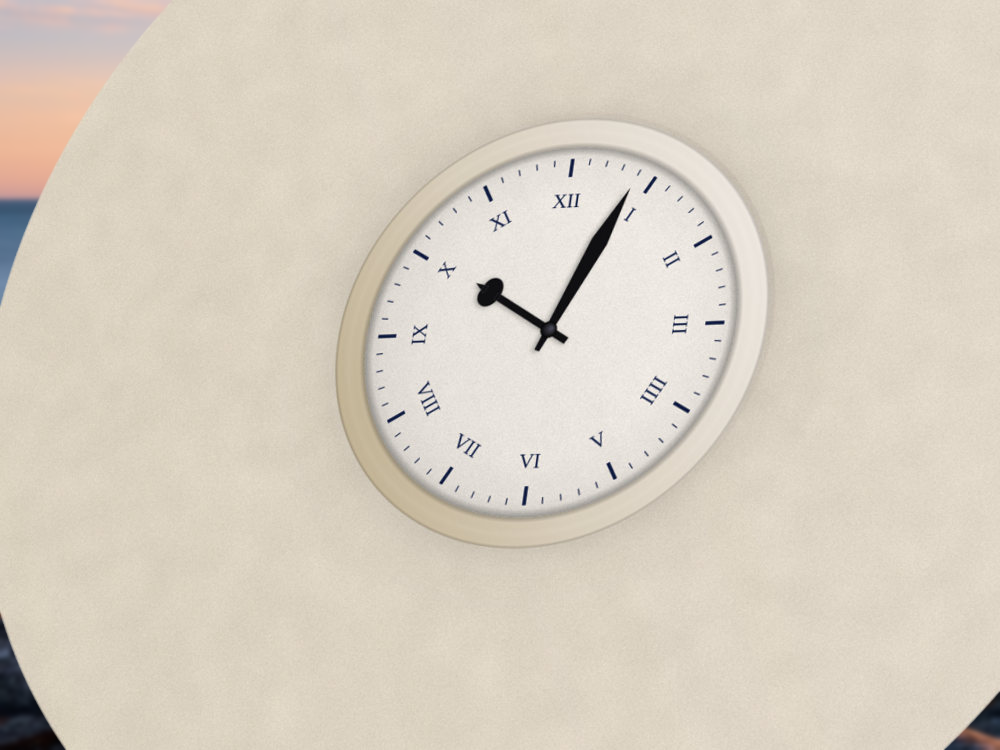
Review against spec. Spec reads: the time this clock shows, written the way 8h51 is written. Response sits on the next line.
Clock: 10h04
